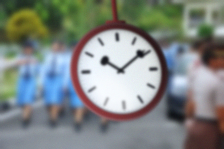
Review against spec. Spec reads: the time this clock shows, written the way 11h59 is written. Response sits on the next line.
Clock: 10h09
